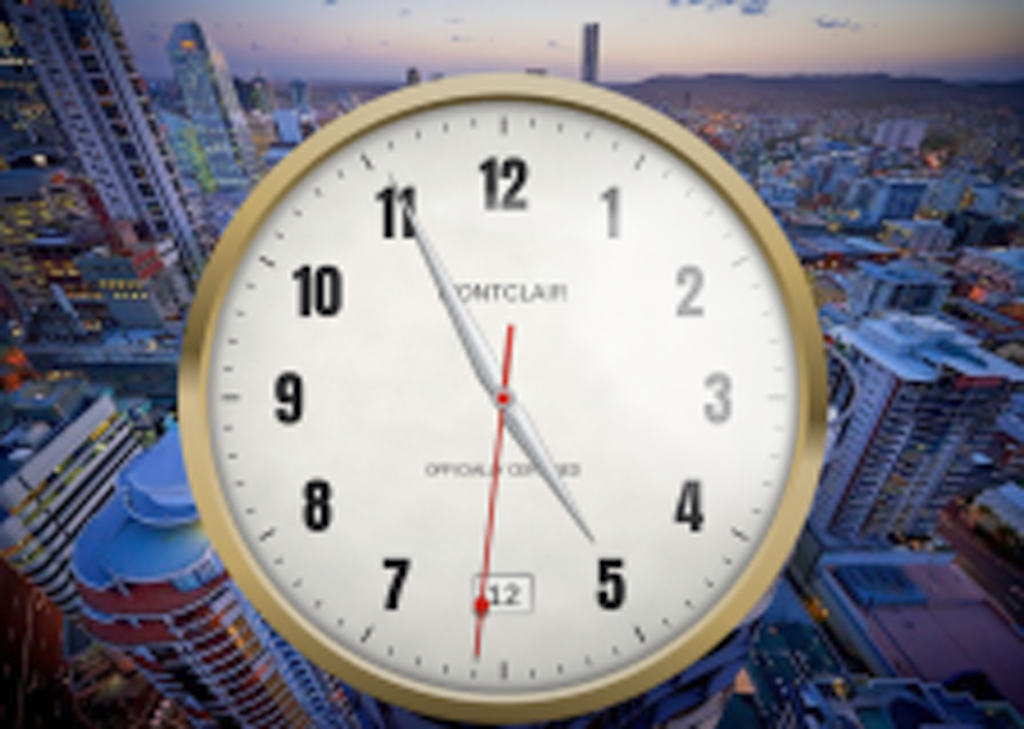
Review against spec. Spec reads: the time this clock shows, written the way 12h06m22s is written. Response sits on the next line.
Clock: 4h55m31s
